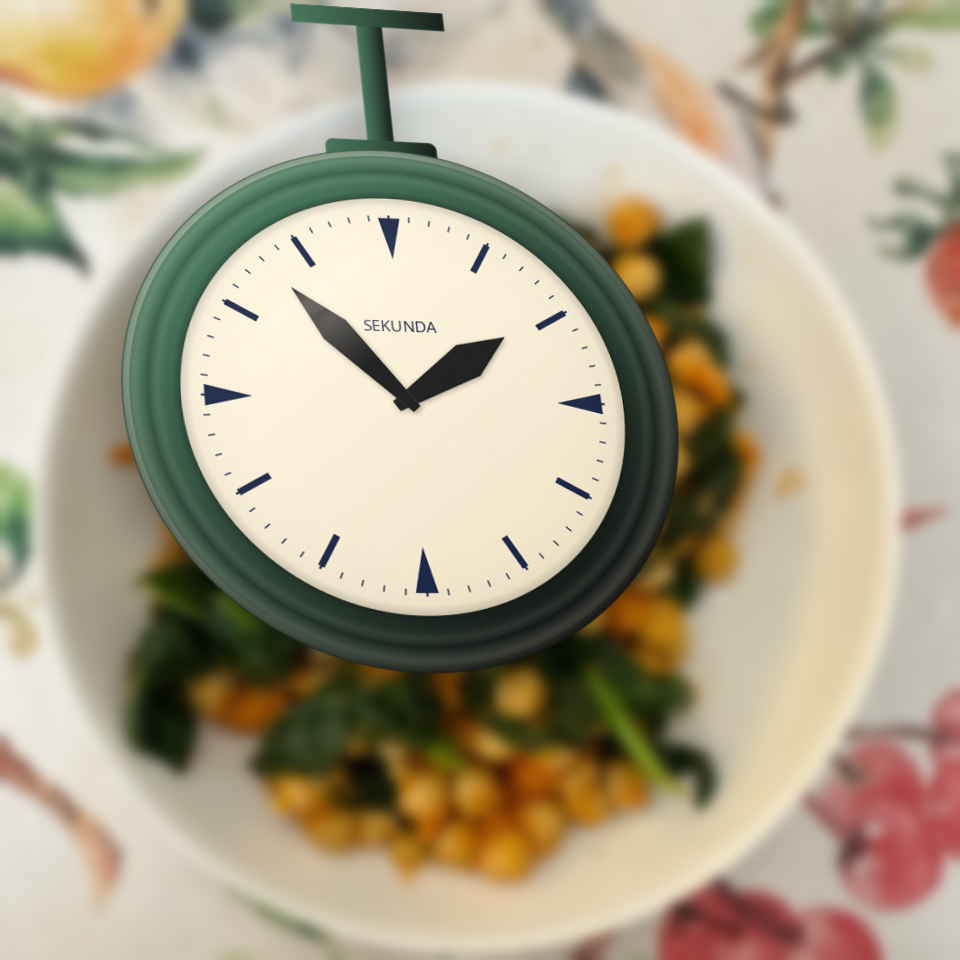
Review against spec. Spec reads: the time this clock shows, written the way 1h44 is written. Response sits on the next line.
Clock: 1h53
